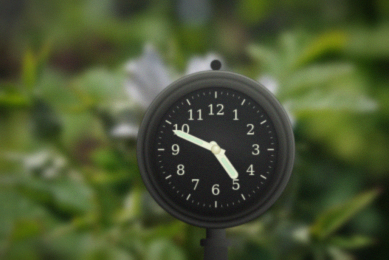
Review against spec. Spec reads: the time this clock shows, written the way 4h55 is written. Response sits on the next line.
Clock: 4h49
